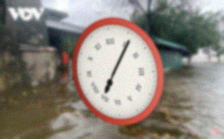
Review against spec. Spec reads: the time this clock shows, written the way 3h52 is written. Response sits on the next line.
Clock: 7h06
